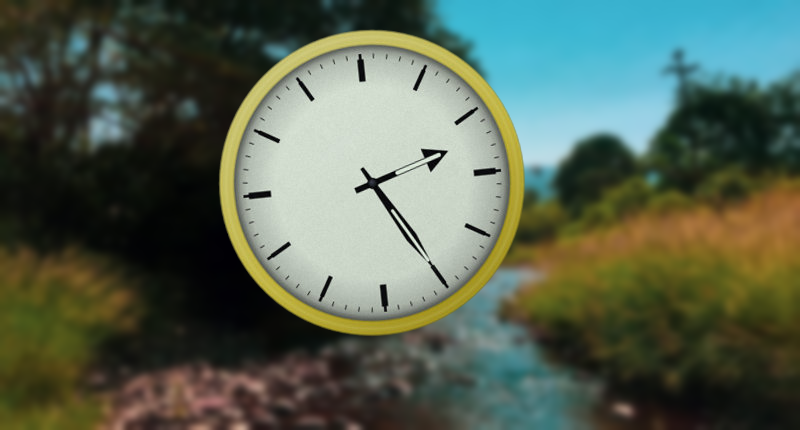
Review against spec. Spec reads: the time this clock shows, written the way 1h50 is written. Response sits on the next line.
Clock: 2h25
